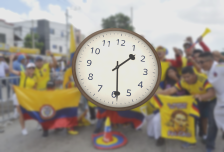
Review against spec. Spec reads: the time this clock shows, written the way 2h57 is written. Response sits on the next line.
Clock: 1h29
